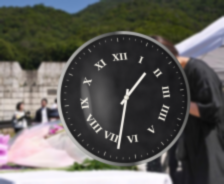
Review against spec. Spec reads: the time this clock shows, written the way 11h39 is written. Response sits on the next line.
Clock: 1h33
